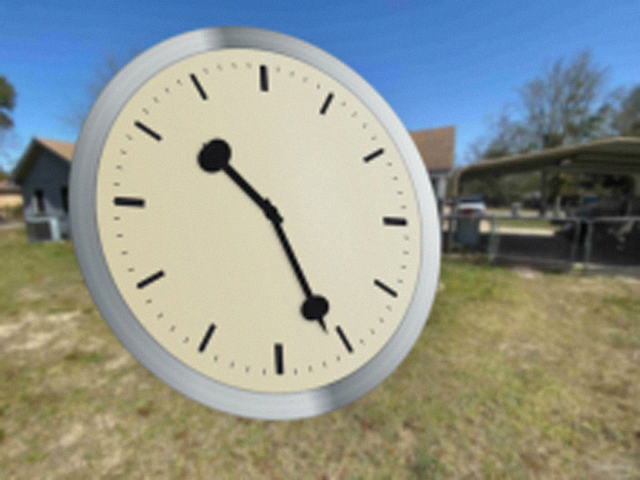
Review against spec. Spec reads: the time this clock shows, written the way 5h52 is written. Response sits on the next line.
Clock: 10h26
